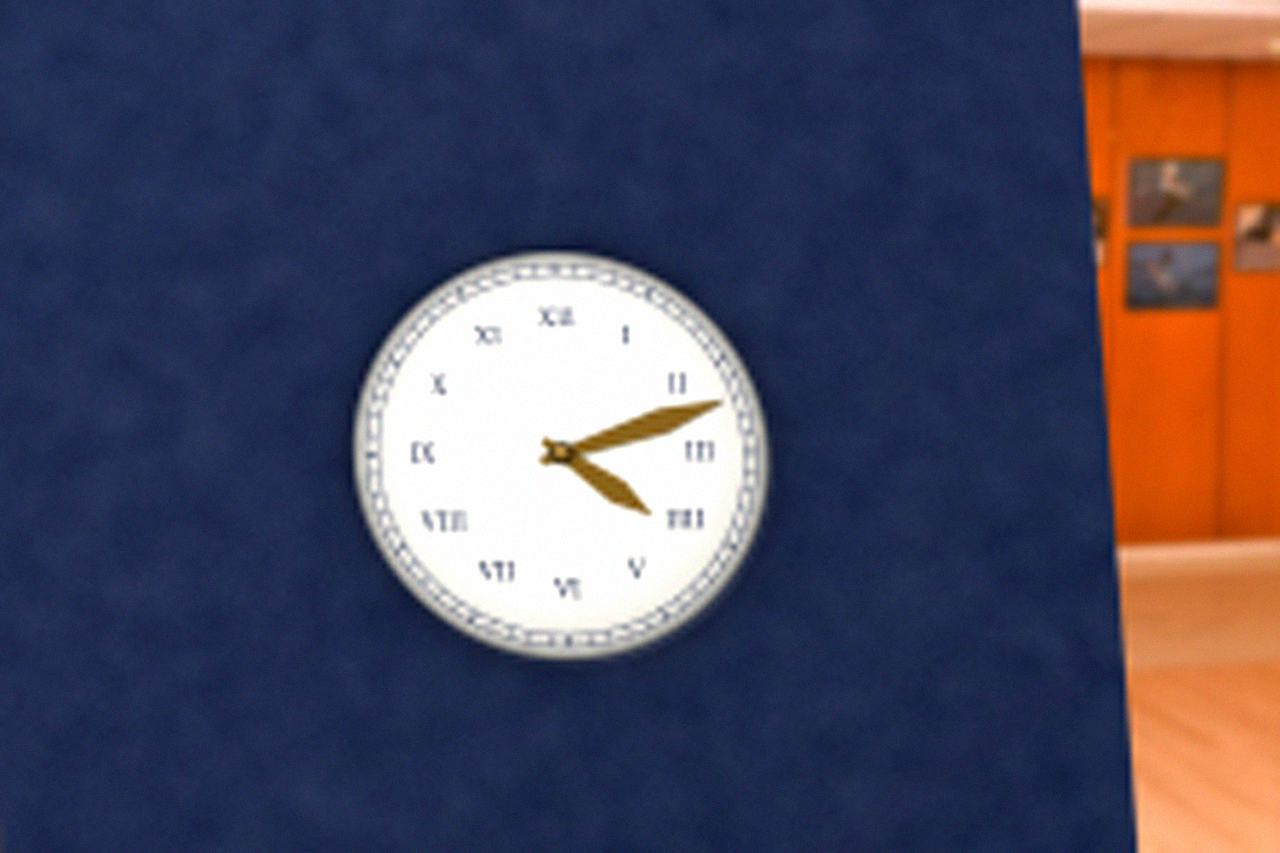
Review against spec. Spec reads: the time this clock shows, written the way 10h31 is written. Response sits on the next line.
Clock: 4h12
